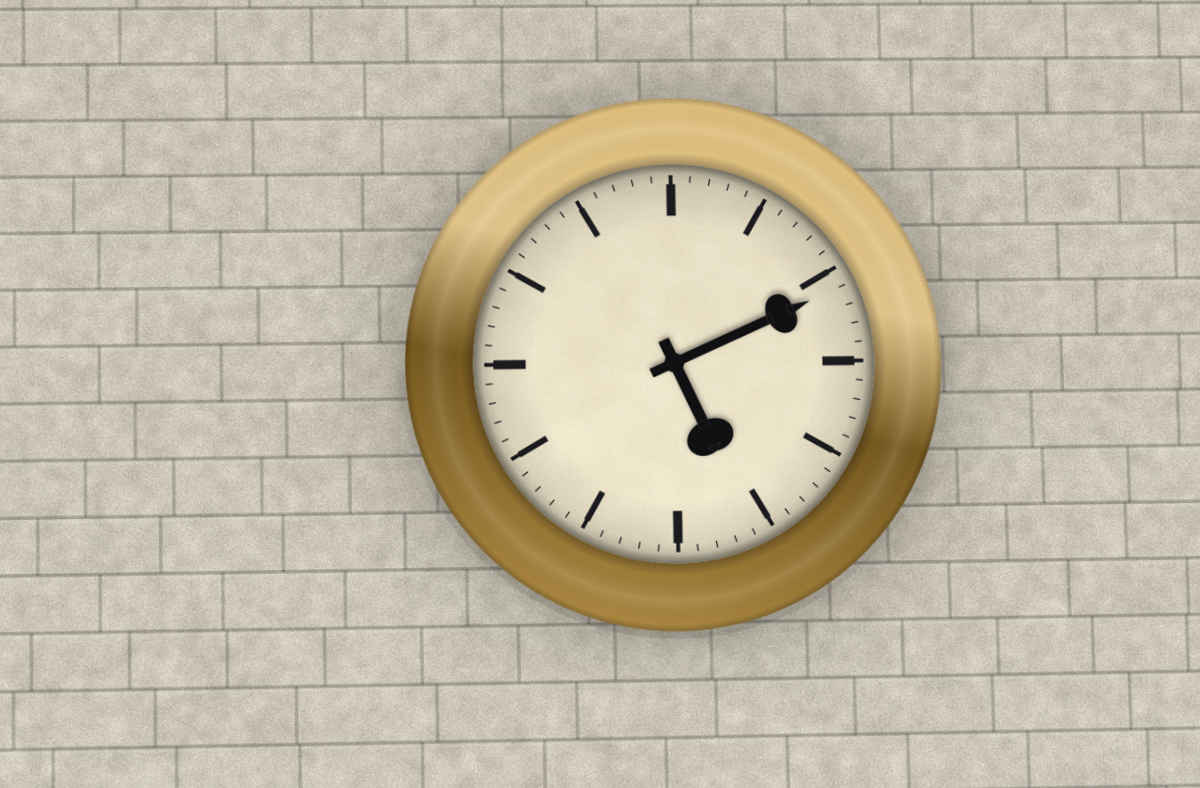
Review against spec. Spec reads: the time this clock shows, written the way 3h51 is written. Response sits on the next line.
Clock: 5h11
